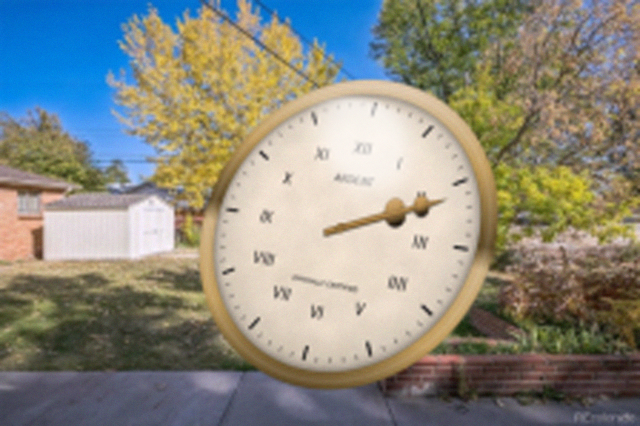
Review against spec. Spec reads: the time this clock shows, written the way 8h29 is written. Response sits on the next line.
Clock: 2h11
